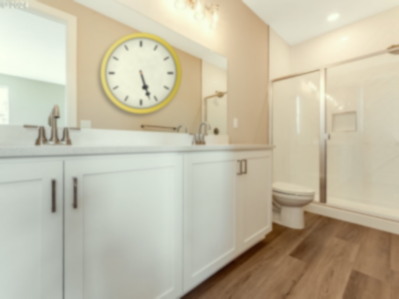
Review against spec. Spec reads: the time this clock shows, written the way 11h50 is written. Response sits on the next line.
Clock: 5h27
